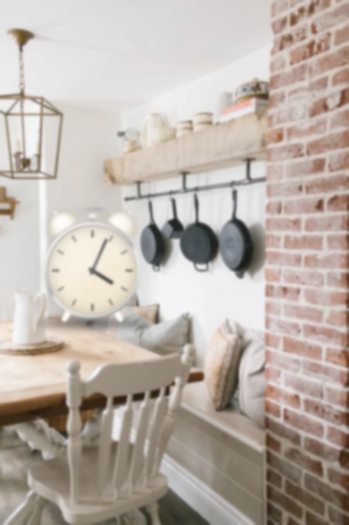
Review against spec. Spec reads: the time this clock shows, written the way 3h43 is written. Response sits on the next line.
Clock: 4h04
